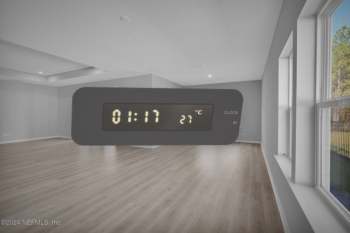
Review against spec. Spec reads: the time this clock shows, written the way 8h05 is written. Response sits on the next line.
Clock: 1h17
